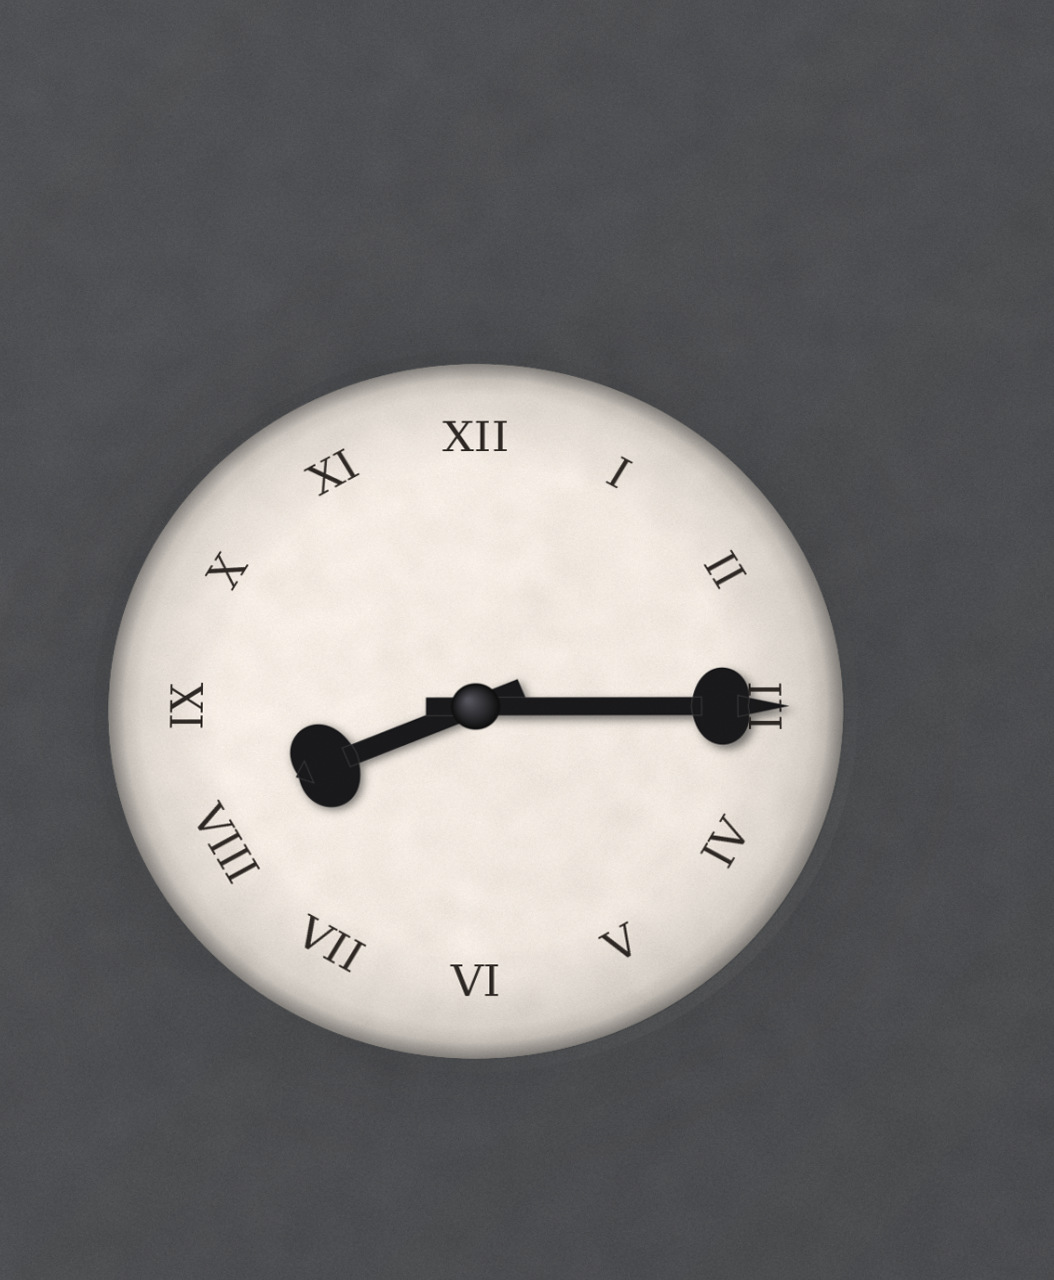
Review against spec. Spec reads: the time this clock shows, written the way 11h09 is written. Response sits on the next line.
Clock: 8h15
